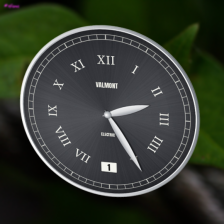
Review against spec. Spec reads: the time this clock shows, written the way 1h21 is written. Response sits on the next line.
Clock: 2h25
